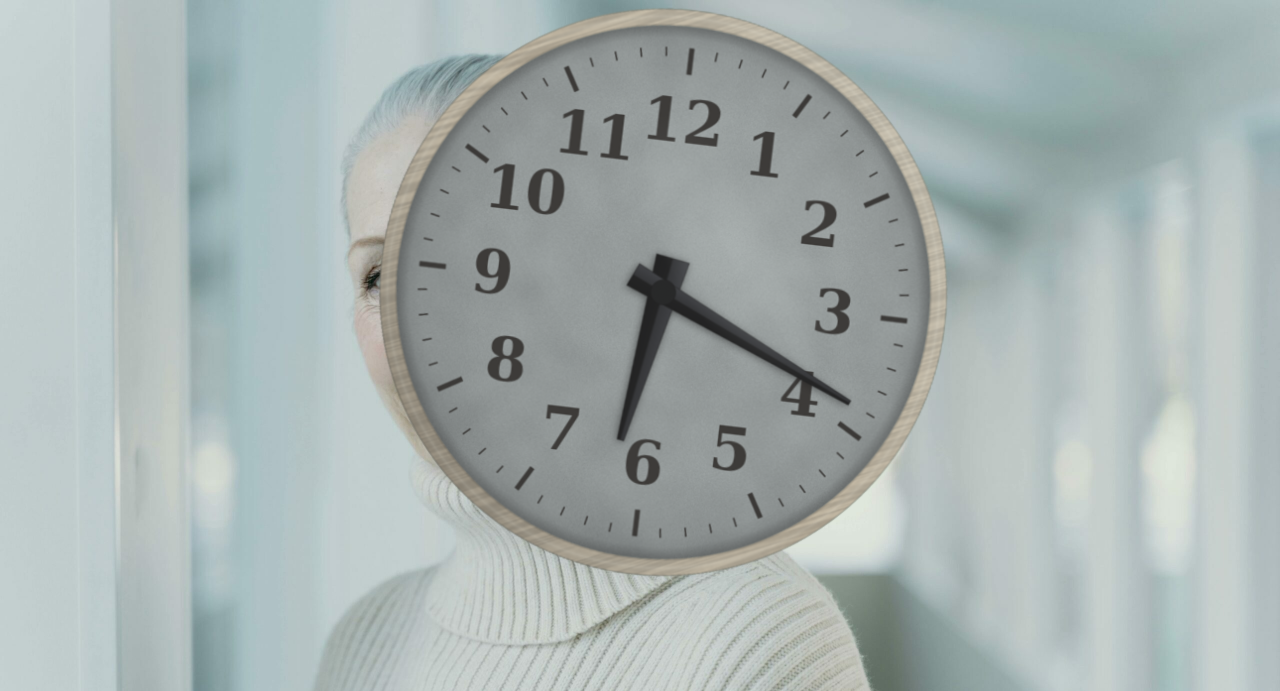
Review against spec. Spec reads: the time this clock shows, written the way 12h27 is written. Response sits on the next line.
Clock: 6h19
